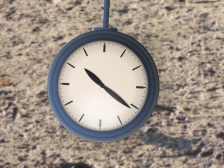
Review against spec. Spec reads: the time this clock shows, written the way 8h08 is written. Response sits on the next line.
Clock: 10h21
